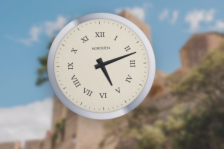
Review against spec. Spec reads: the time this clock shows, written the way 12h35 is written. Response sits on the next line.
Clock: 5h12
